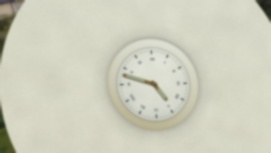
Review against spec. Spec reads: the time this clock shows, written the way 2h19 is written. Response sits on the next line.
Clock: 4h48
